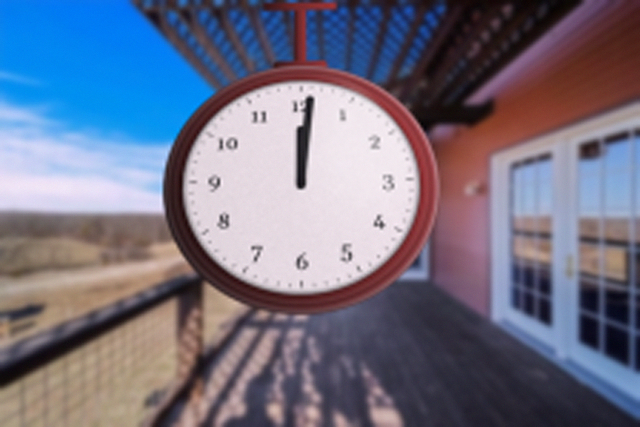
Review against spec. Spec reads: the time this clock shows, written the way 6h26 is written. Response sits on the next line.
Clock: 12h01
